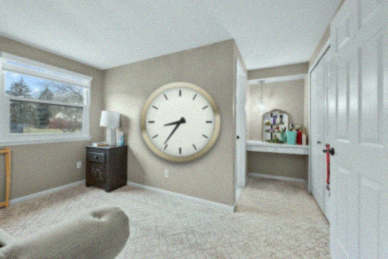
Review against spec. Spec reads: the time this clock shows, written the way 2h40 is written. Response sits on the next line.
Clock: 8h36
